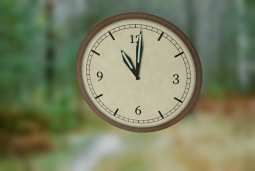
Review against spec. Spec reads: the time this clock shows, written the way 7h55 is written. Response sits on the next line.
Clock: 11h01
